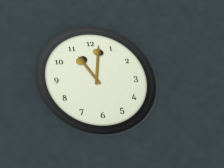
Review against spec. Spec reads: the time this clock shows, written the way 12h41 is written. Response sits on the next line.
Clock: 11h02
